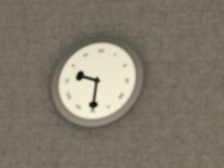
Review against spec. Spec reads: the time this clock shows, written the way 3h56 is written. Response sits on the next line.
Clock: 9h30
